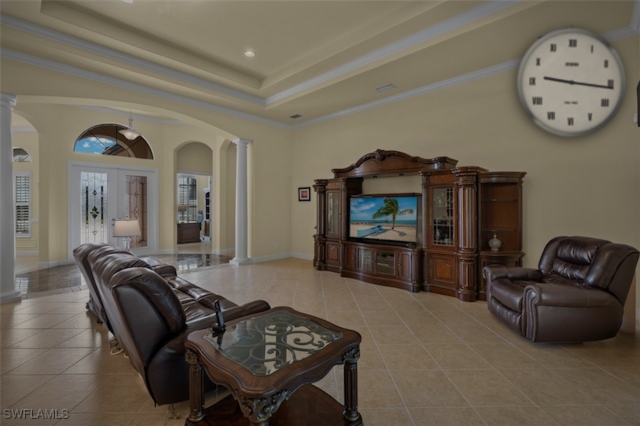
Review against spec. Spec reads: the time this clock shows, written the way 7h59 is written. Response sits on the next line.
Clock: 9h16
